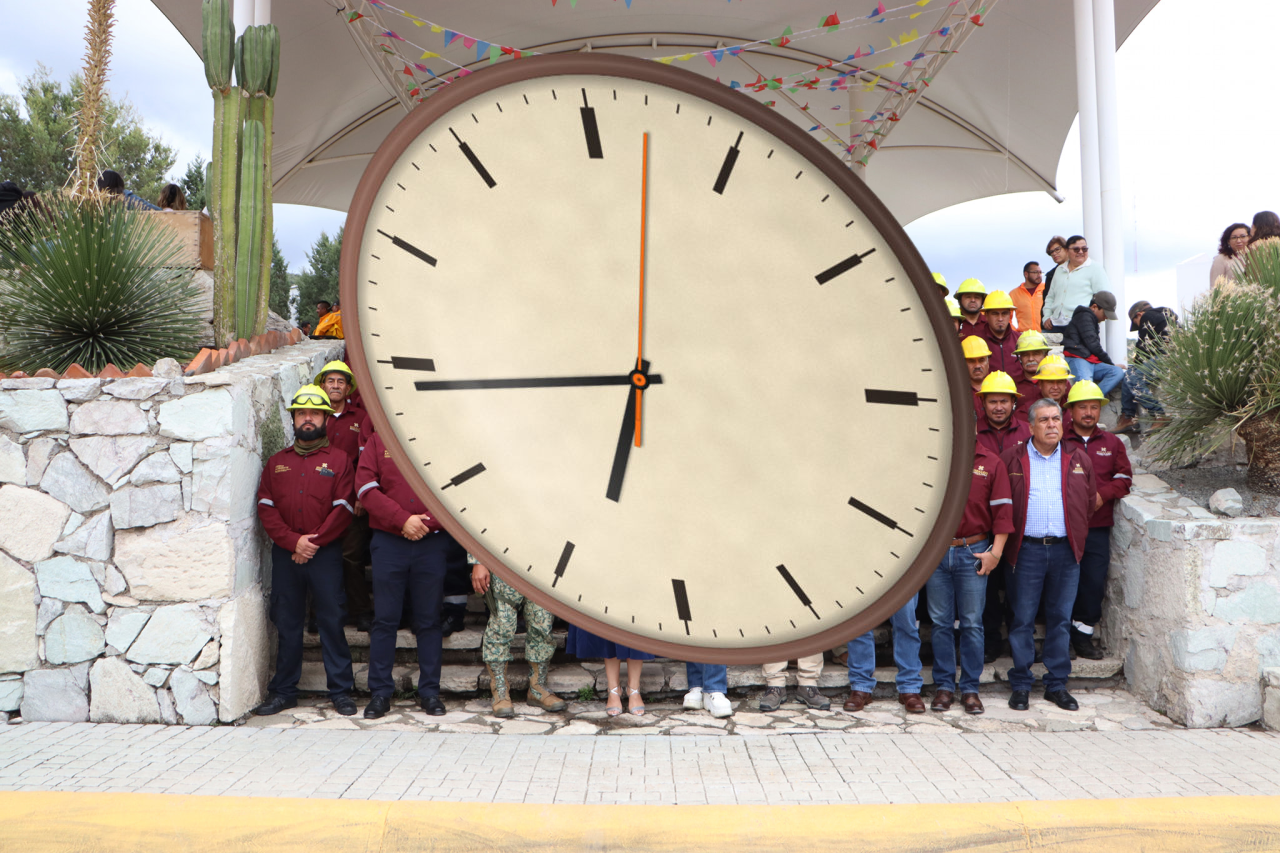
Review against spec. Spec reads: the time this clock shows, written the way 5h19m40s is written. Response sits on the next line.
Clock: 6h44m02s
